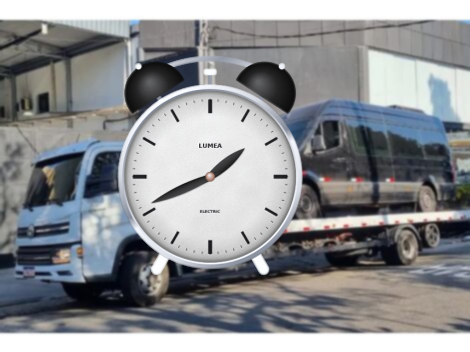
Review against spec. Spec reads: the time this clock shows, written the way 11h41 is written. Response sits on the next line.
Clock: 1h41
